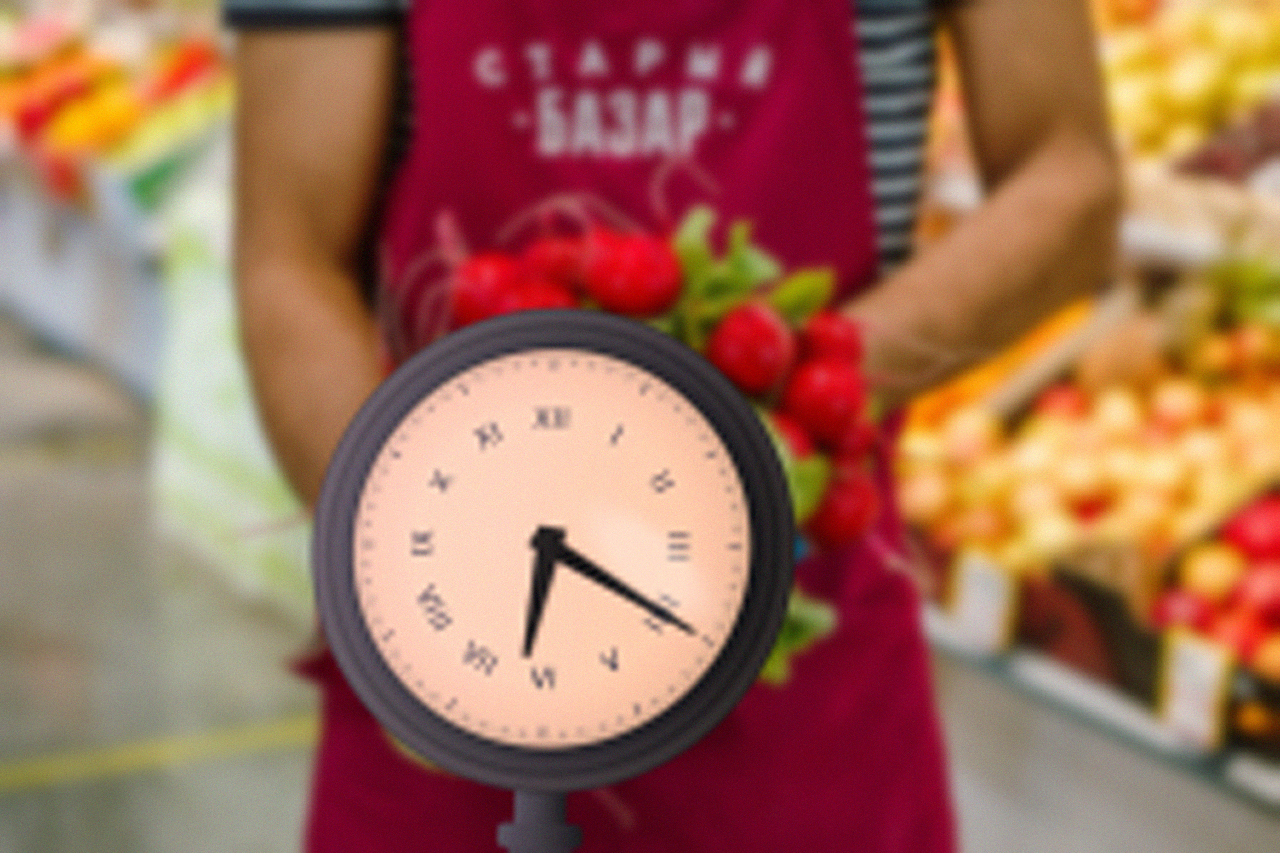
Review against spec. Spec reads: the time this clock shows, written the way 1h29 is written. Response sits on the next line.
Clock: 6h20
